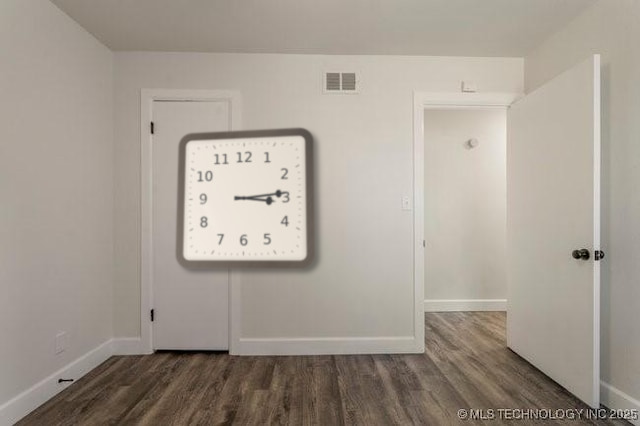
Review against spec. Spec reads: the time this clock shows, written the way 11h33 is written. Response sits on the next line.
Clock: 3h14
